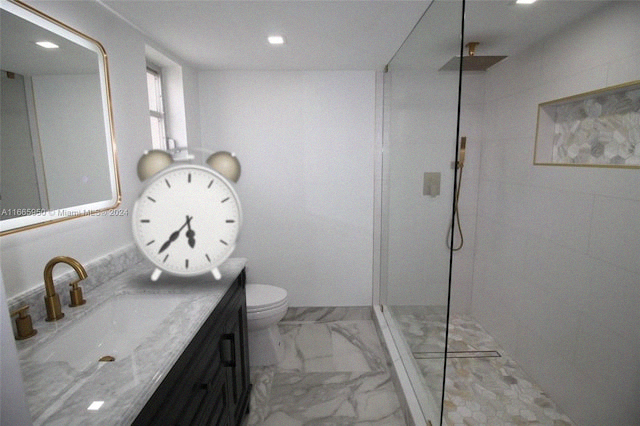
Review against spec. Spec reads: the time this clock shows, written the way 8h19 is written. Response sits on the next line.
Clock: 5h37
